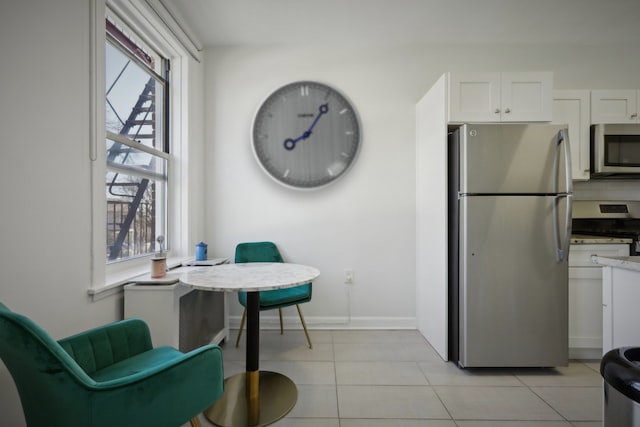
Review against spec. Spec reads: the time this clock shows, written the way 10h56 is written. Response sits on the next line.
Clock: 8h06
